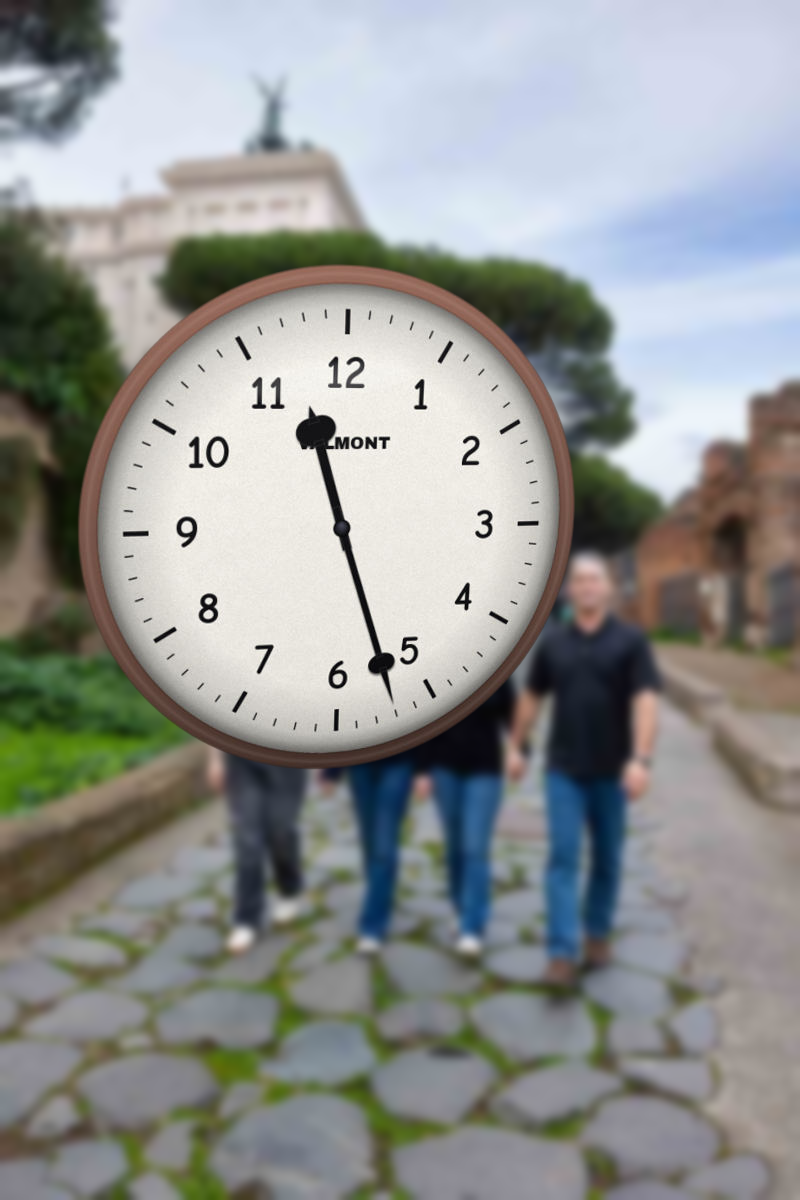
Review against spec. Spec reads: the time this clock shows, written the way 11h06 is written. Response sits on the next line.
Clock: 11h27
